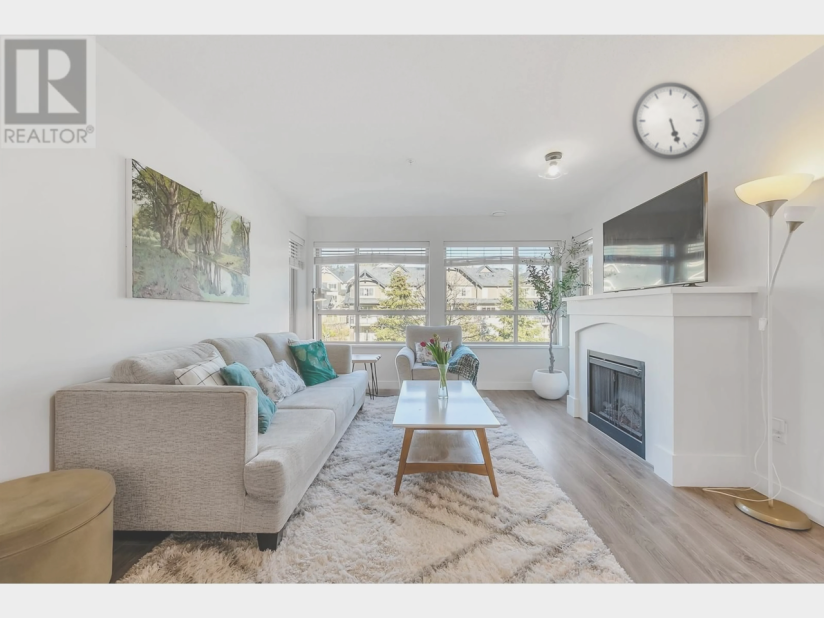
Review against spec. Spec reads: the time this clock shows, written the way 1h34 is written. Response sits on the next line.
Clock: 5h27
